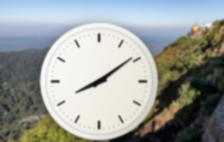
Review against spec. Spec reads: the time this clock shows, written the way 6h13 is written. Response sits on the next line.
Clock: 8h09
